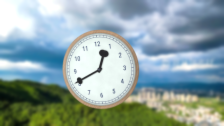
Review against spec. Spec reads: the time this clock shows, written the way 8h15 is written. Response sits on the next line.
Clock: 12h41
